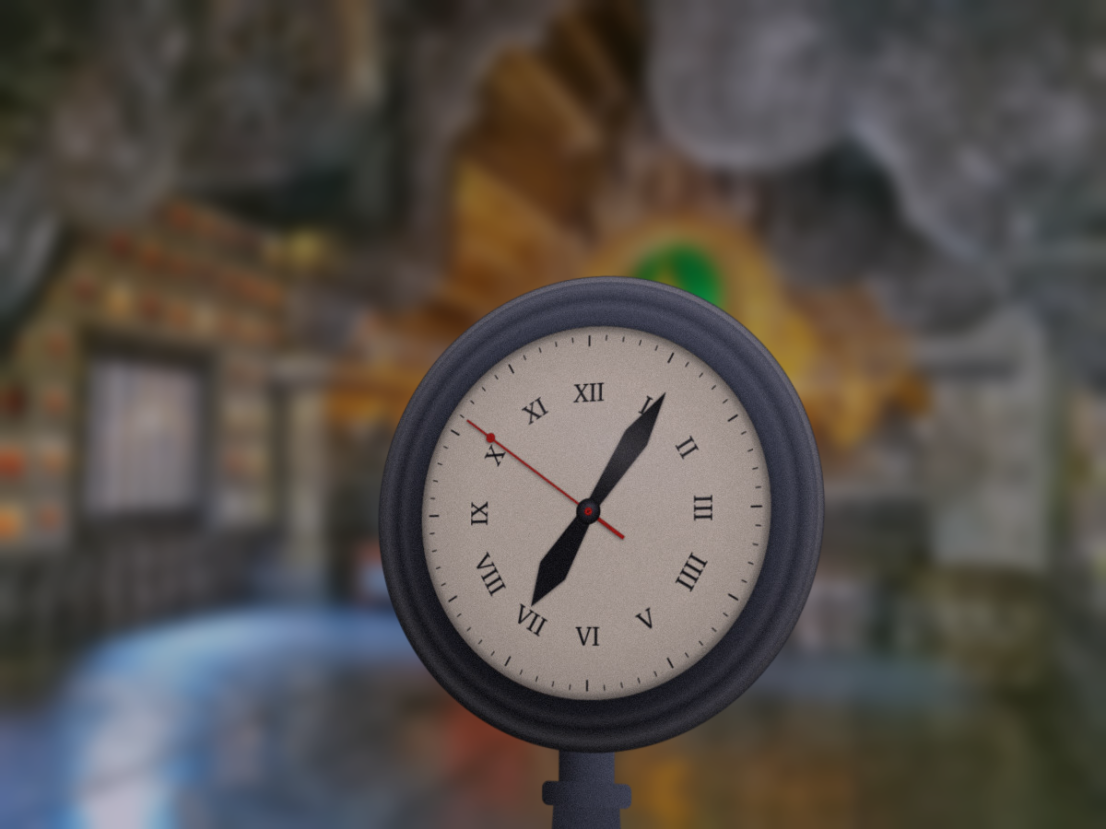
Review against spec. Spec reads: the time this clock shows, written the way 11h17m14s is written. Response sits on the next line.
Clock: 7h05m51s
